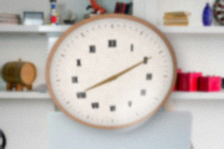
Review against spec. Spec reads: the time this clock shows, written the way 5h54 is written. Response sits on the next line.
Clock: 8h10
